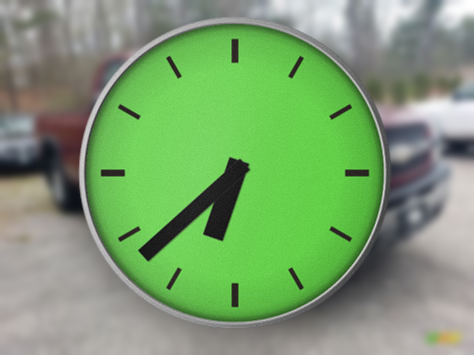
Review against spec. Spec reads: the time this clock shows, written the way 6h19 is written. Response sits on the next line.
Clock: 6h38
